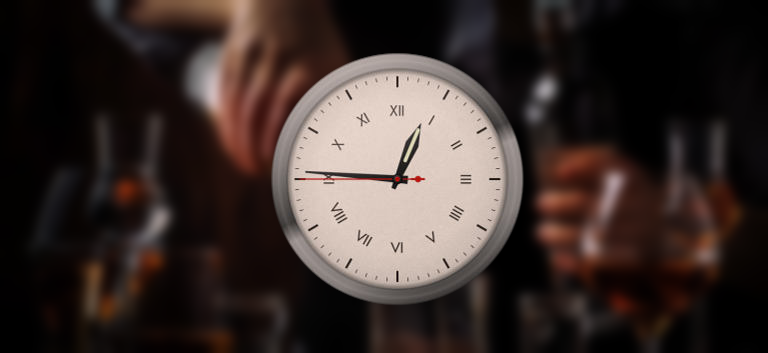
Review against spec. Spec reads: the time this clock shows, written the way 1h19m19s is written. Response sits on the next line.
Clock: 12h45m45s
